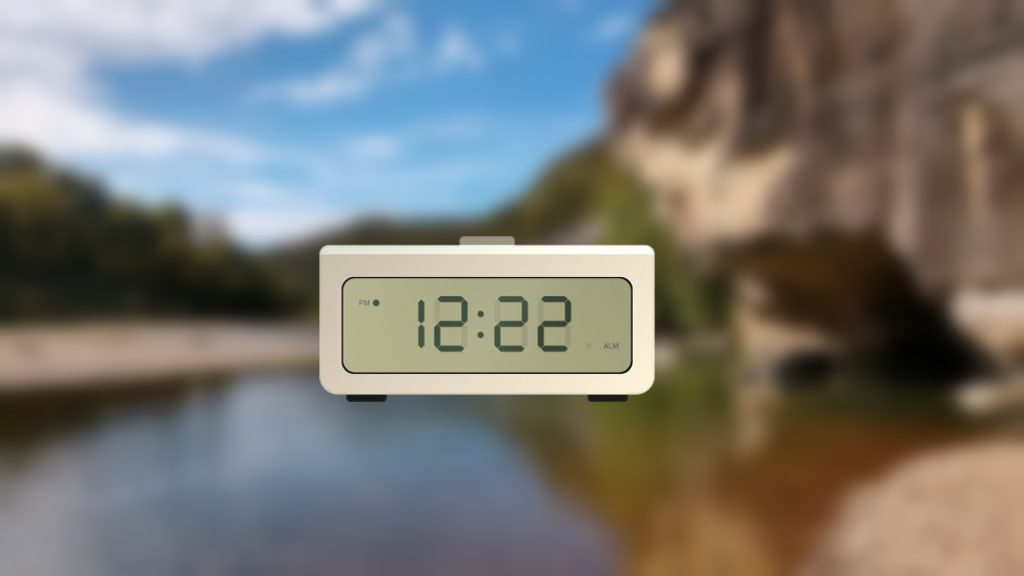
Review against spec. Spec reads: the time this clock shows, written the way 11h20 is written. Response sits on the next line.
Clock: 12h22
